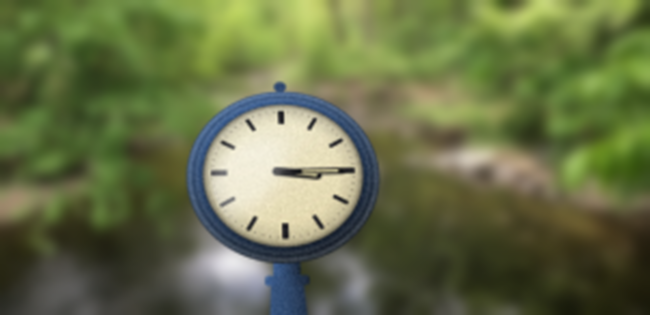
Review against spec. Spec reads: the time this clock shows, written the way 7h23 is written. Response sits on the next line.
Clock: 3h15
